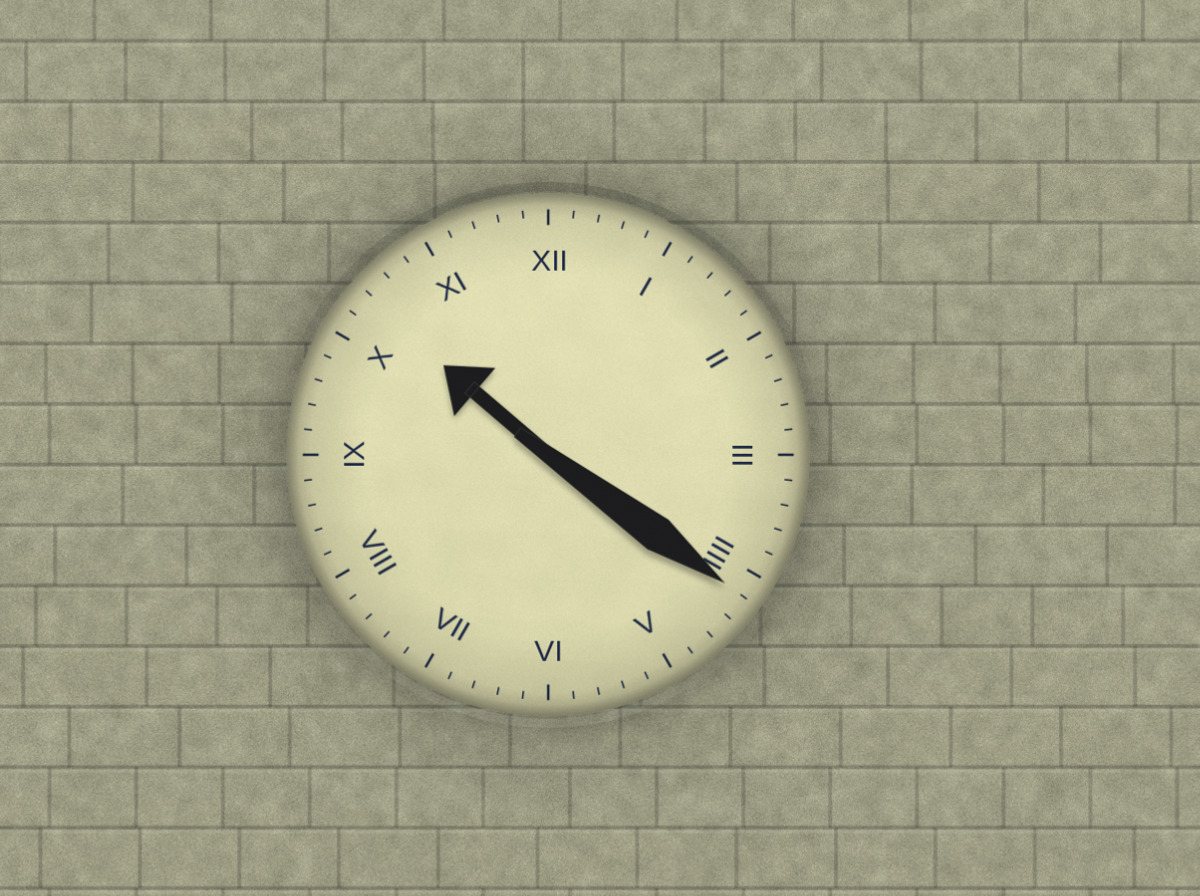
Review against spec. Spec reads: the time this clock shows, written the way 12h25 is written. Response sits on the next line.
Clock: 10h21
